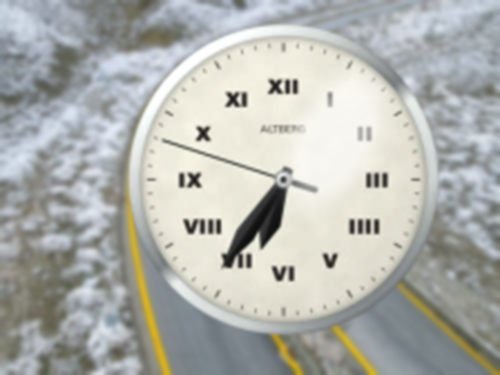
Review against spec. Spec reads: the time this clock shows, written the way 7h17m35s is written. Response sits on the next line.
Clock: 6h35m48s
